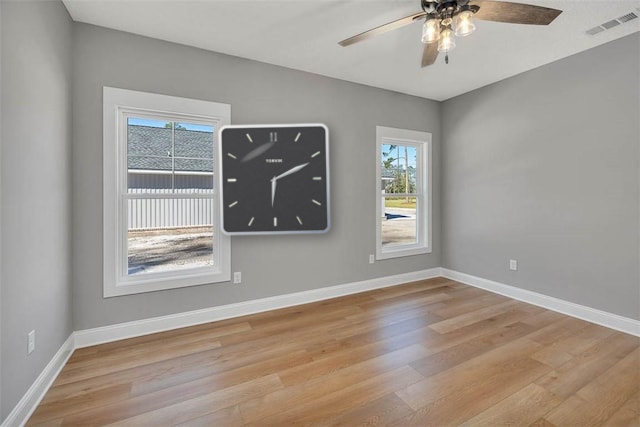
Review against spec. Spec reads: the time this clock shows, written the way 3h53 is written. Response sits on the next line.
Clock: 6h11
